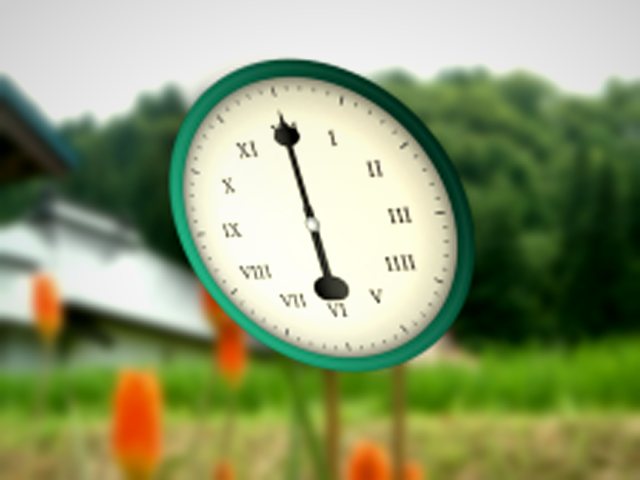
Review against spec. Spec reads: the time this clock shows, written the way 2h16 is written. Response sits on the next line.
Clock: 6h00
